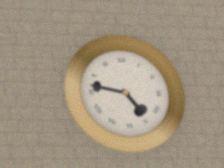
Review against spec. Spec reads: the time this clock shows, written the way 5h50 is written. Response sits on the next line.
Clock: 4h47
